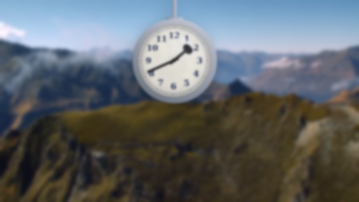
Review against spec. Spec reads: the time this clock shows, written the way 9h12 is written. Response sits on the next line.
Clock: 1h41
